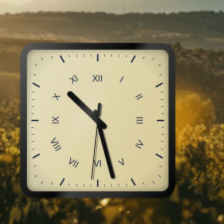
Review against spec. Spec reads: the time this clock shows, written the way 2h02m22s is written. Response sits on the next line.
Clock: 10h27m31s
